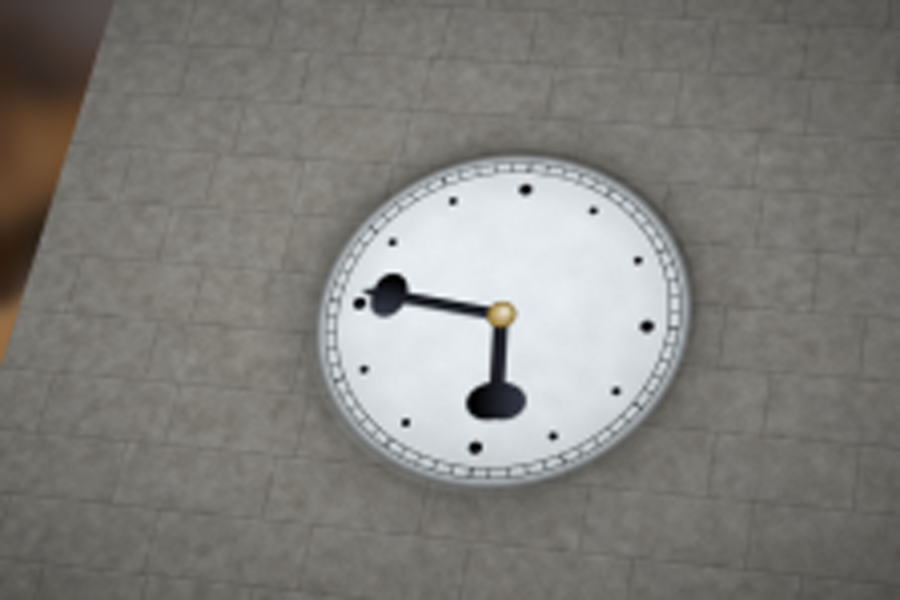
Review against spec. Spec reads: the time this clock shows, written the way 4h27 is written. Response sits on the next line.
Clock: 5h46
